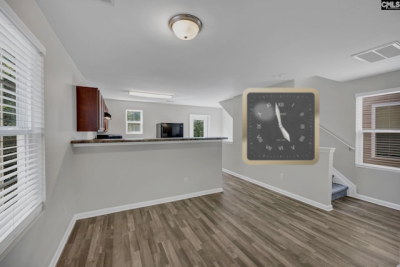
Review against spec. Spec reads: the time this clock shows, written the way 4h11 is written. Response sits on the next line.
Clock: 4h58
